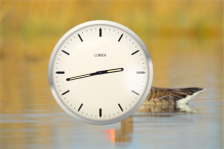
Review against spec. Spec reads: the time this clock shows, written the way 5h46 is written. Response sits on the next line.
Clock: 2h43
